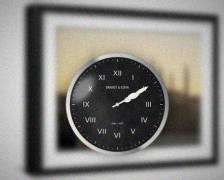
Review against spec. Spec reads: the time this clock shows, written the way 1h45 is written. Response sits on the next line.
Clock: 2h10
